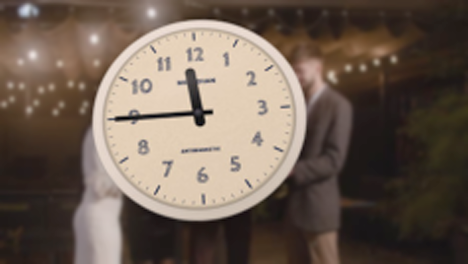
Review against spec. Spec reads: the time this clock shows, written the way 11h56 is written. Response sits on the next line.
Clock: 11h45
